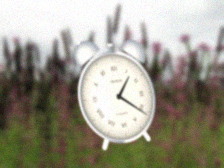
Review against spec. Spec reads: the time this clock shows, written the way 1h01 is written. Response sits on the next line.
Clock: 1h21
